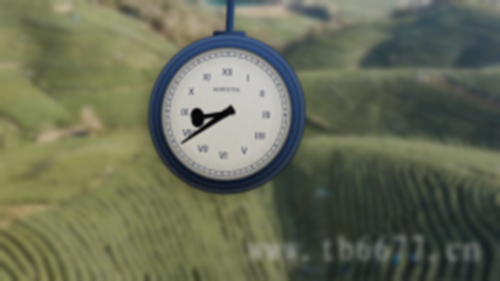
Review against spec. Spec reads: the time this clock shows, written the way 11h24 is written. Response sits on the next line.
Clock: 8h39
